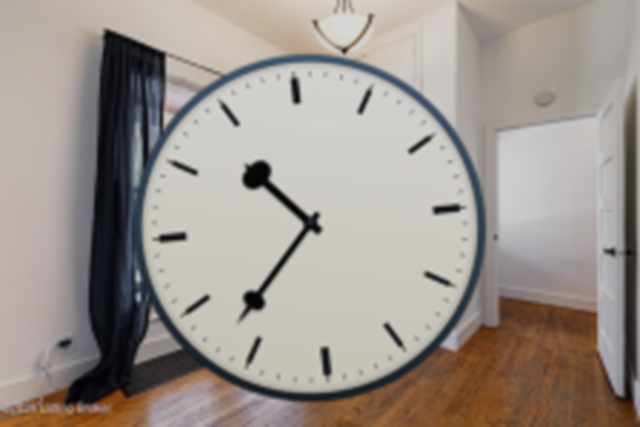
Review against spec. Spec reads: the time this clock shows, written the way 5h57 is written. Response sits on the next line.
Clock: 10h37
